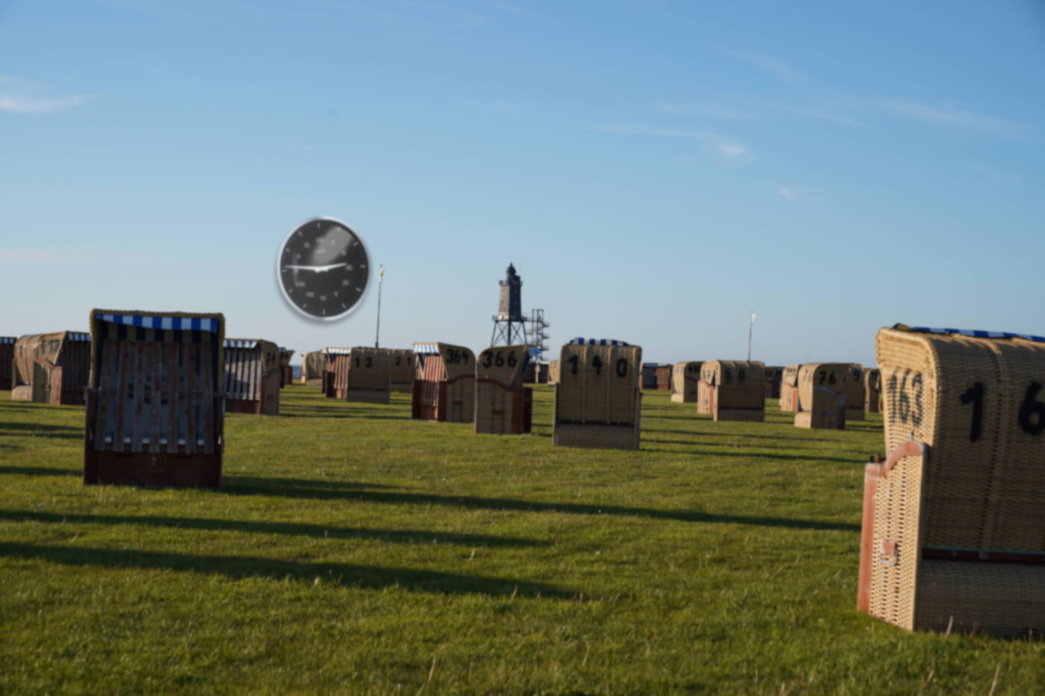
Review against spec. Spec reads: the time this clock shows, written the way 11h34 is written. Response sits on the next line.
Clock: 2h46
